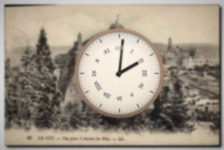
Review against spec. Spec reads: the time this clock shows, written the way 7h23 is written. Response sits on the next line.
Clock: 2h01
